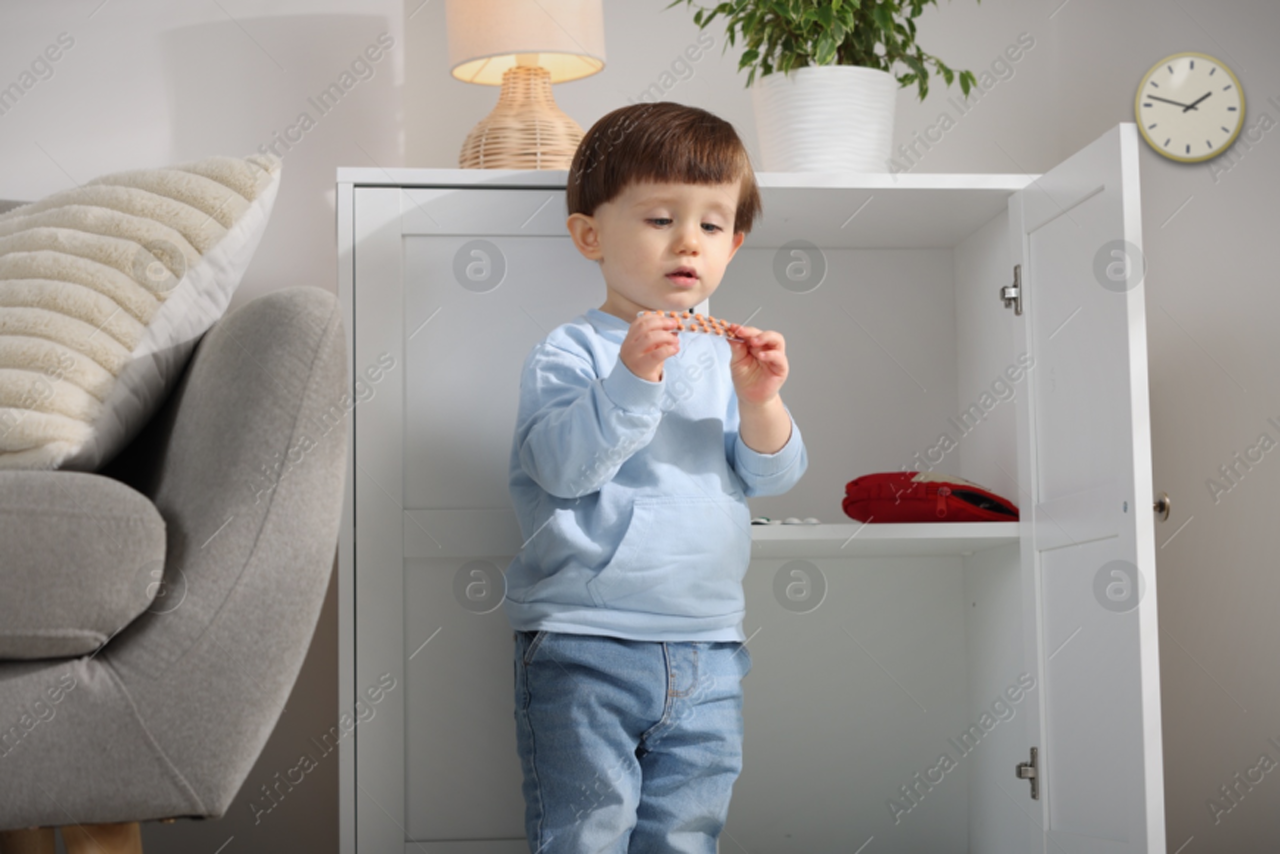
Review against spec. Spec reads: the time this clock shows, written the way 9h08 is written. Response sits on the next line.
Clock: 1h47
